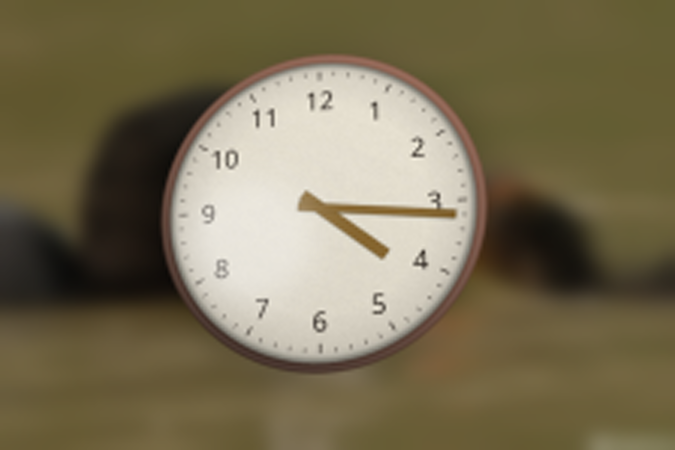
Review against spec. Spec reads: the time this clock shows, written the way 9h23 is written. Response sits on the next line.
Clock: 4h16
